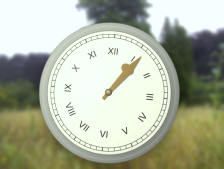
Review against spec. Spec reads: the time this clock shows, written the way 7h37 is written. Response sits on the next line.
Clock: 1h06
